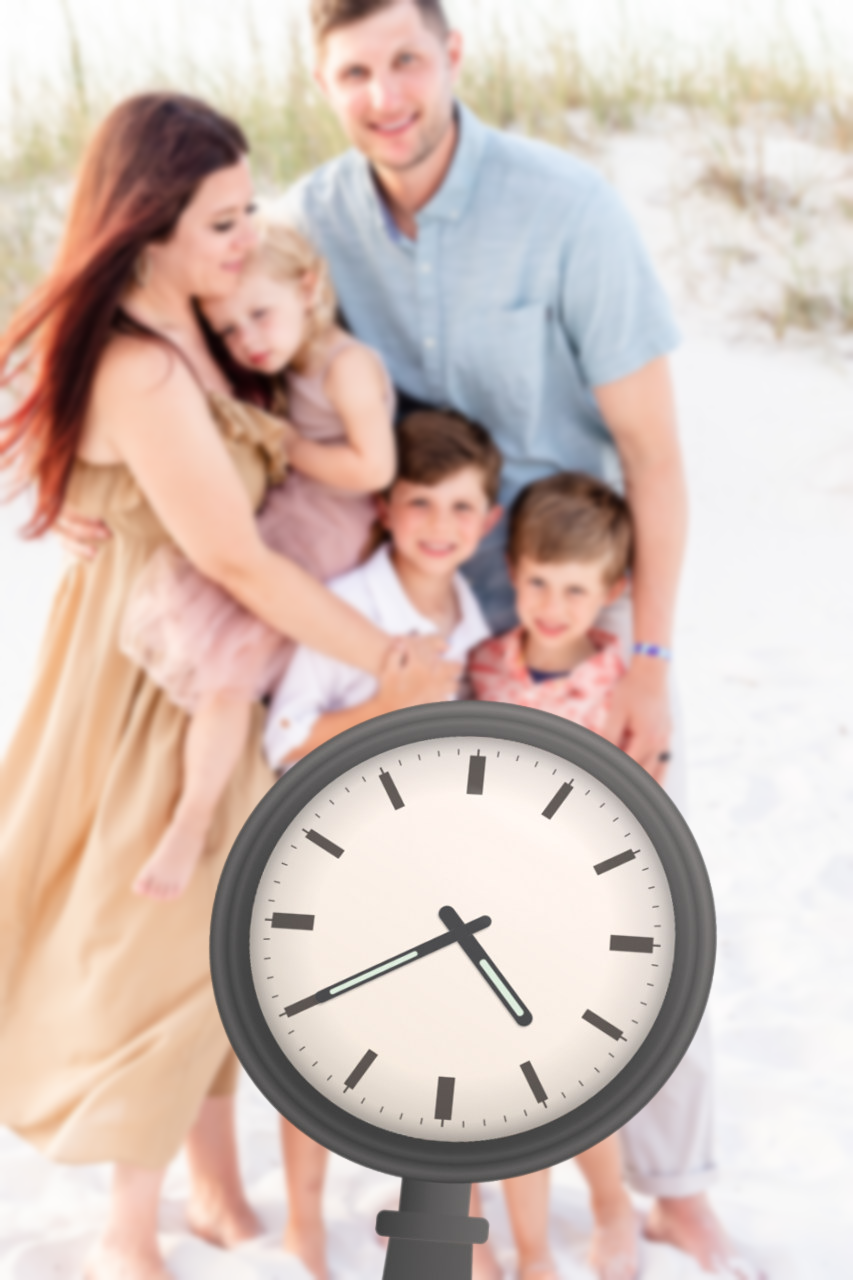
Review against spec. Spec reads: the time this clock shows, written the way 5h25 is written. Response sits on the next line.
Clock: 4h40
